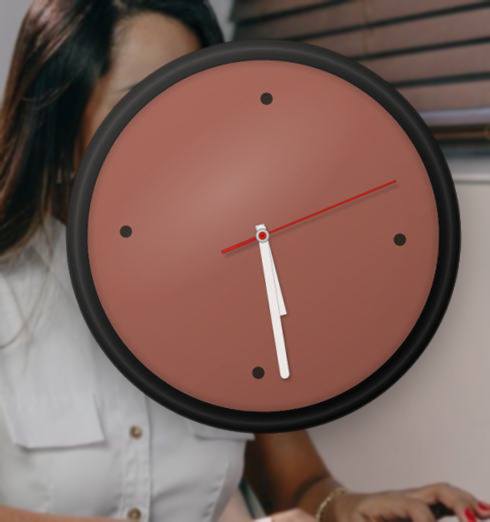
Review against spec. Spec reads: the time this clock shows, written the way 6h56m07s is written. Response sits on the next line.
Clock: 5h28m11s
